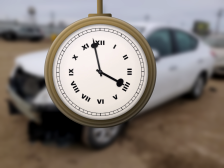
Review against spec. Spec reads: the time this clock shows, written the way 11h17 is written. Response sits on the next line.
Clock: 3h58
